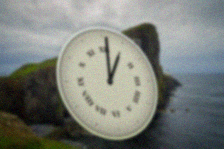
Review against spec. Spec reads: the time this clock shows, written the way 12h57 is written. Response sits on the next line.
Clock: 1h01
